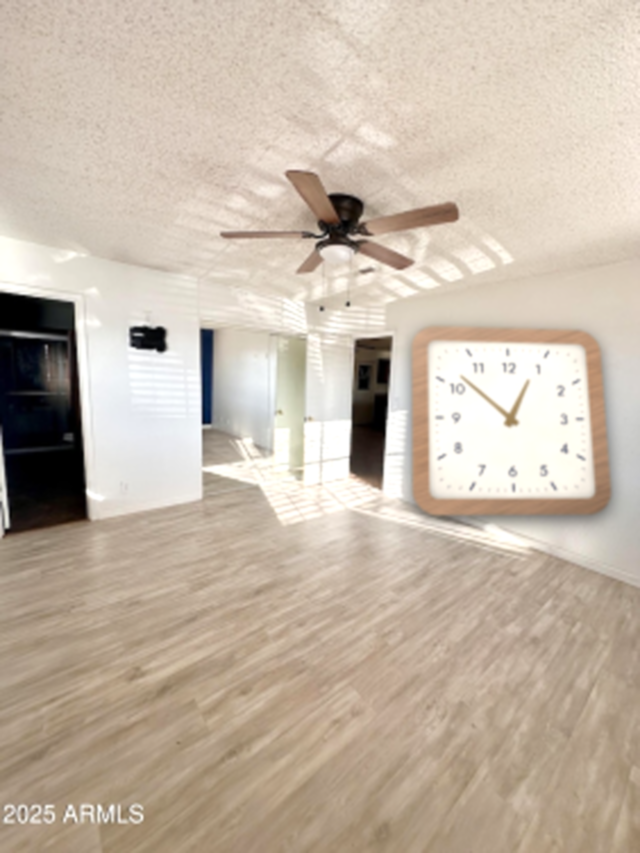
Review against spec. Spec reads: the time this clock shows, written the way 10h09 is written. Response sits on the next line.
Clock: 12h52
